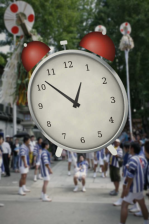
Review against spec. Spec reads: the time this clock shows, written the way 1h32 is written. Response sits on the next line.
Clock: 12h52
